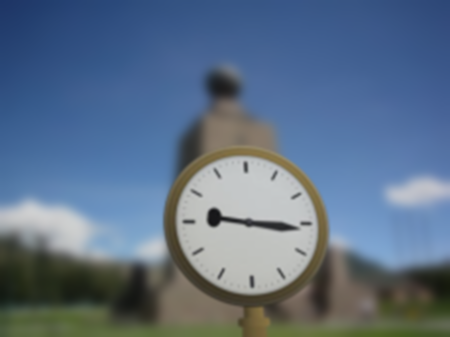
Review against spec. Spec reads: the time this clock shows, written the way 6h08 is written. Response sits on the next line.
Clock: 9h16
